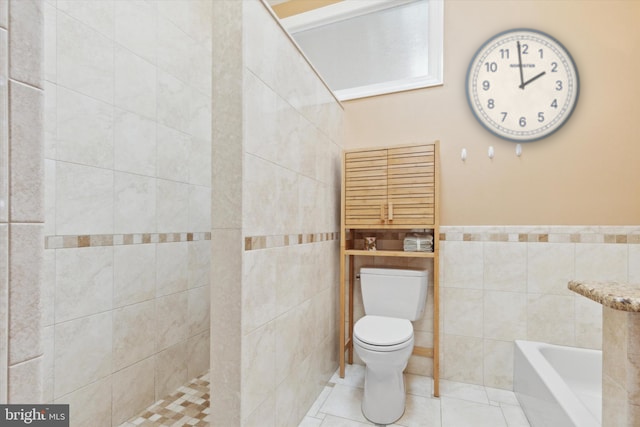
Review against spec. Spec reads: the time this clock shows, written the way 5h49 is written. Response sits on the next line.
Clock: 1h59
